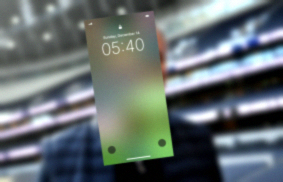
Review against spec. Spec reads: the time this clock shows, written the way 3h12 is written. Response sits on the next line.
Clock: 5h40
